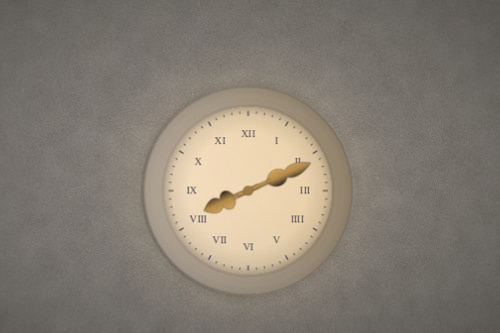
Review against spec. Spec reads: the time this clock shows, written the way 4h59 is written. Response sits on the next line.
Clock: 8h11
